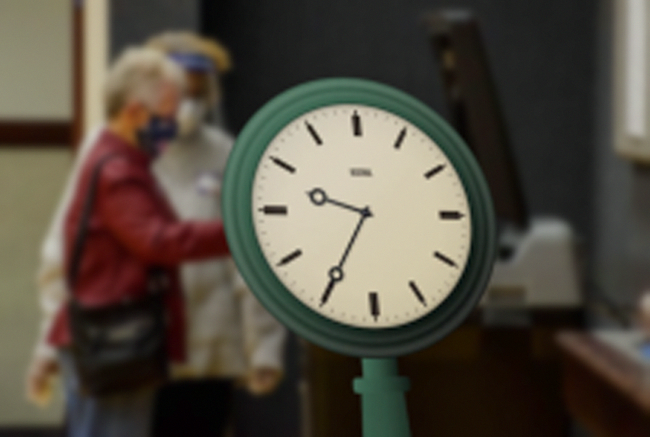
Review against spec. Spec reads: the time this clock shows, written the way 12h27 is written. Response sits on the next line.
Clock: 9h35
